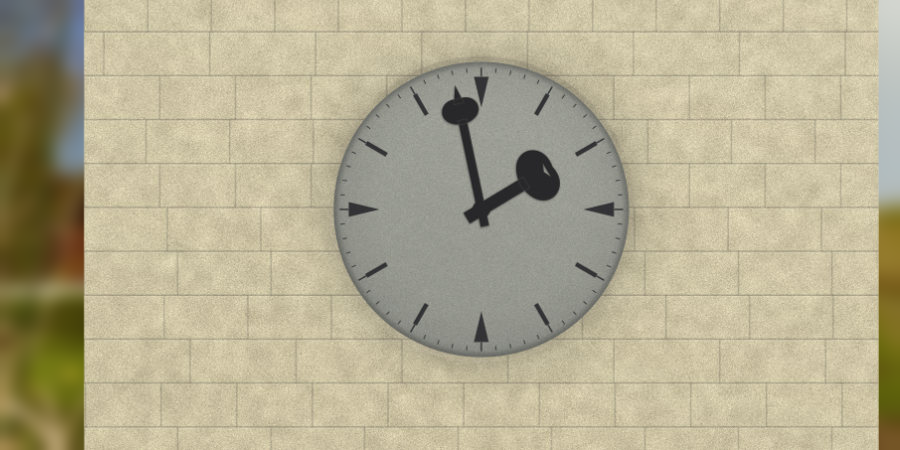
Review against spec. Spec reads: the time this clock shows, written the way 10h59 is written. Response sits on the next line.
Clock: 1h58
